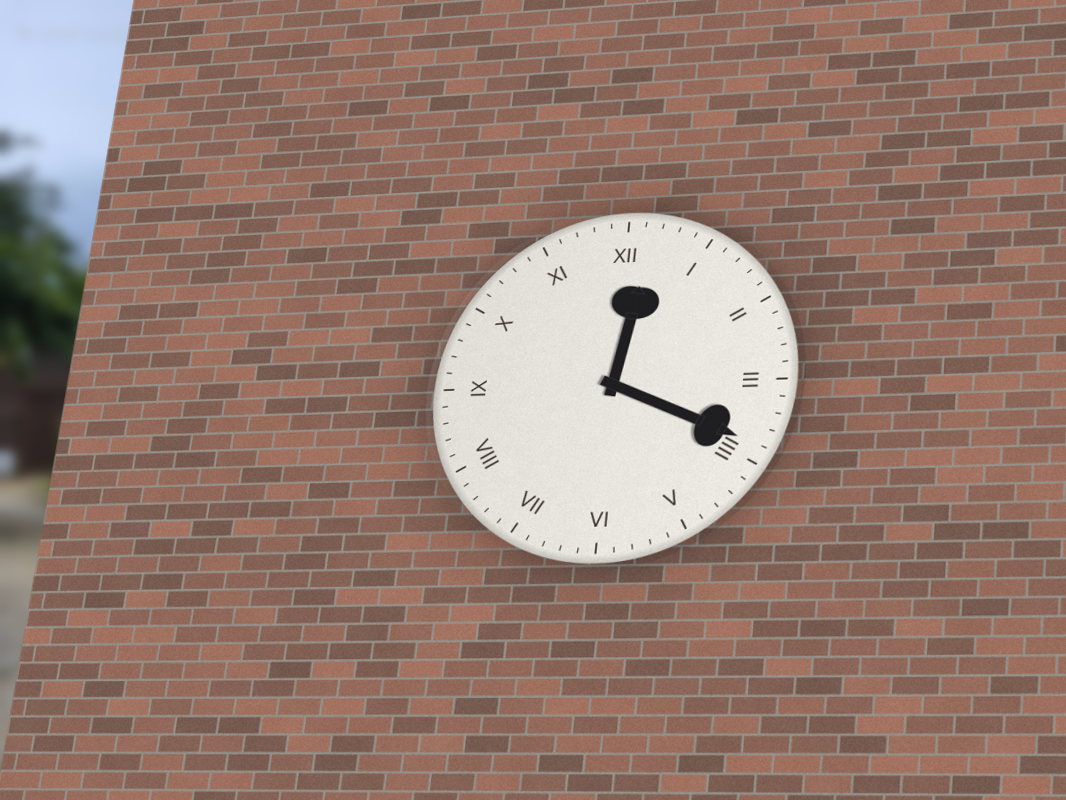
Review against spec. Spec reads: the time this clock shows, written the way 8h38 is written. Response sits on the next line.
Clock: 12h19
